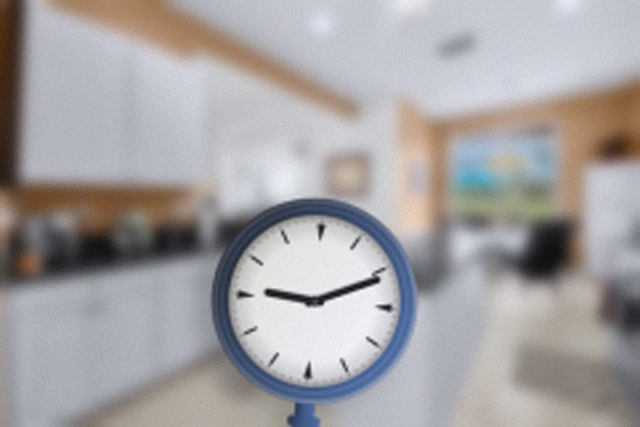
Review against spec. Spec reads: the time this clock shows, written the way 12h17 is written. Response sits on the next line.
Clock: 9h11
